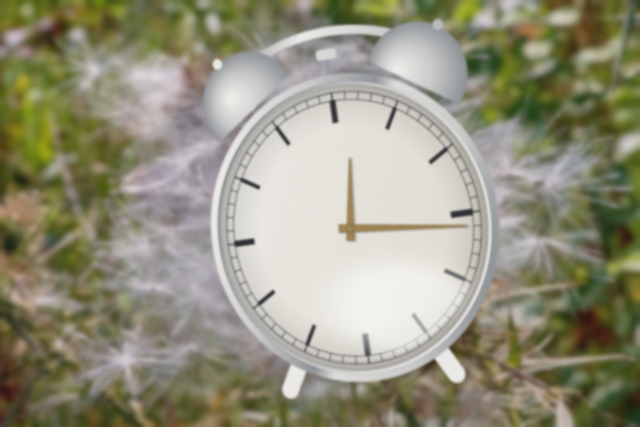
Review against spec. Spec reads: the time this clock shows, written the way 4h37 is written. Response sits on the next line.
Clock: 12h16
